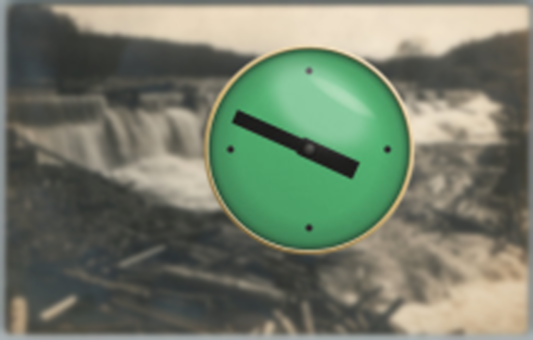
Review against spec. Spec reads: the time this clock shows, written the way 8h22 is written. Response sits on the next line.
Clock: 3h49
